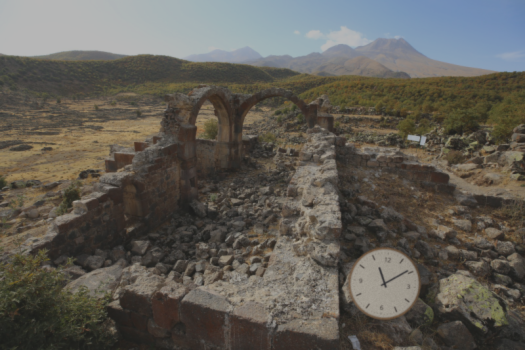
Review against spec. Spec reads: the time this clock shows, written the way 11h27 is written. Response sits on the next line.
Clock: 11h09
